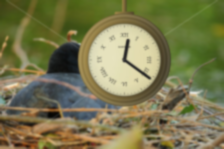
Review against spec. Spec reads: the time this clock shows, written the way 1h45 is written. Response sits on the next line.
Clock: 12h21
